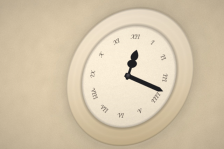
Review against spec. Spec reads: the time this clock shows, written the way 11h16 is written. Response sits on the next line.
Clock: 12h18
